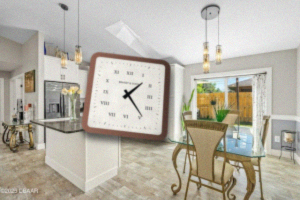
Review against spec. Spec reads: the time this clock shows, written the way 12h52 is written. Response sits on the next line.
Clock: 1h24
